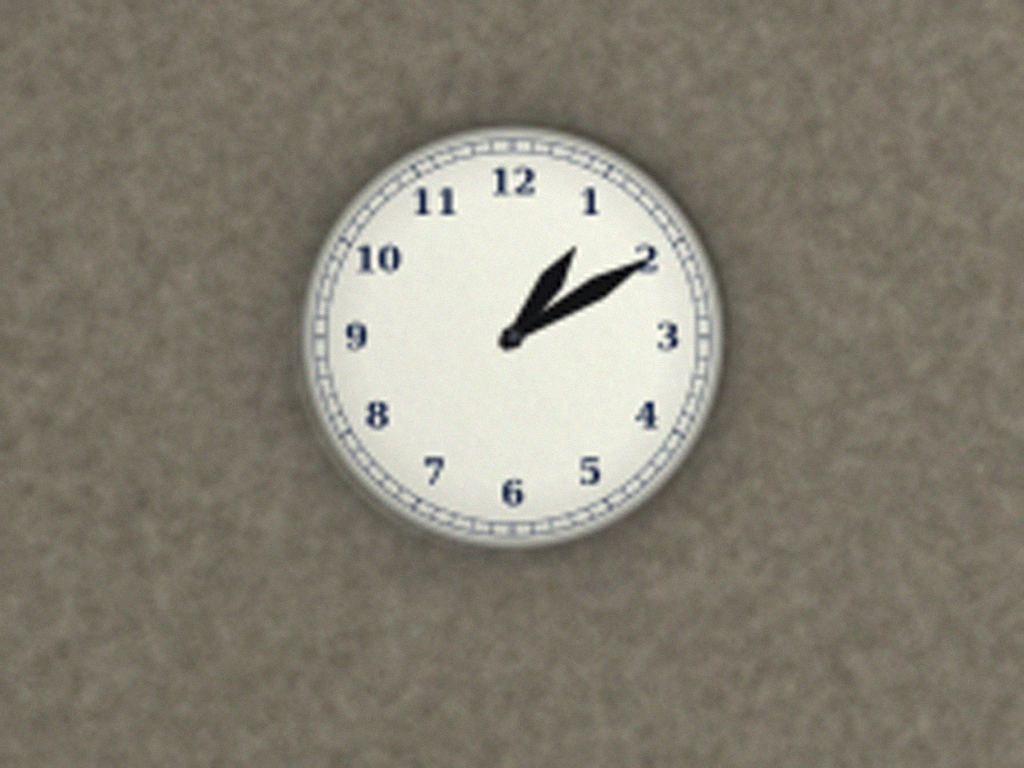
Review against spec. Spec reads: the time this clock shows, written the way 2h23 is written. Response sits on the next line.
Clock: 1h10
